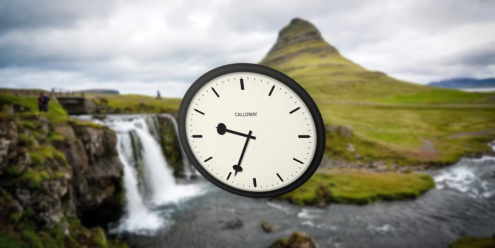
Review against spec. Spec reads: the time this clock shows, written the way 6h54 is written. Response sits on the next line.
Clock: 9h34
